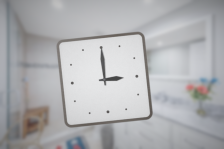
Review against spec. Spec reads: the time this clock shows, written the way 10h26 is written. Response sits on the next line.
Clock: 3h00
